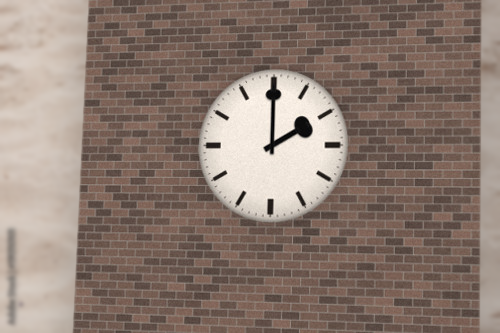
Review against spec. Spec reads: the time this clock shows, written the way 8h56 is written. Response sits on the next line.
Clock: 2h00
